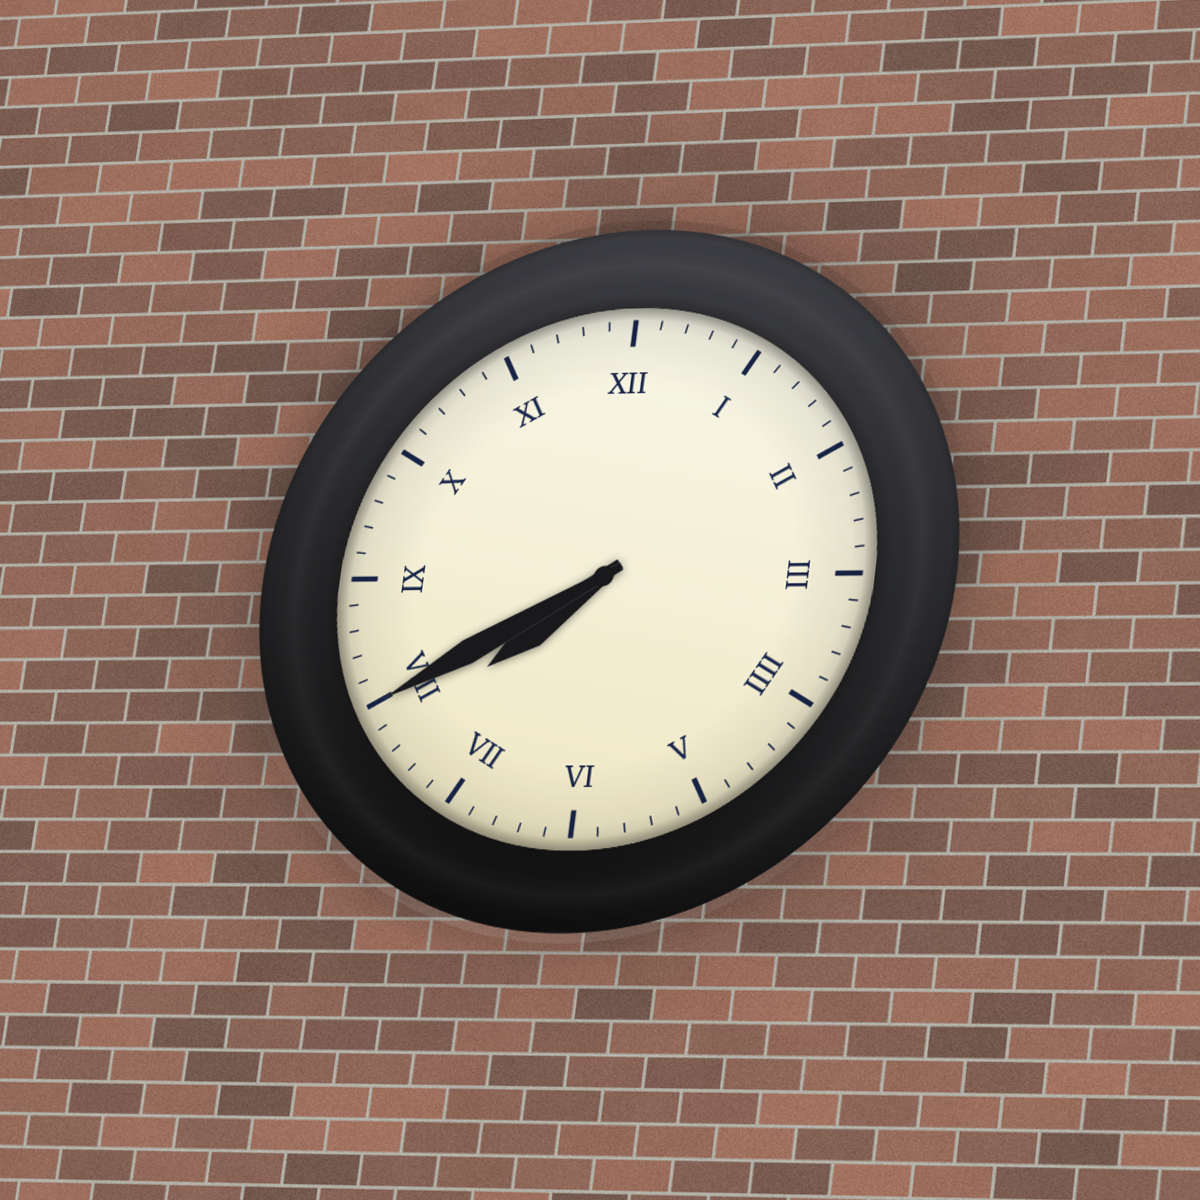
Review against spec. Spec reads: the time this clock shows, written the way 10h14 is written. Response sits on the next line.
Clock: 7h40
